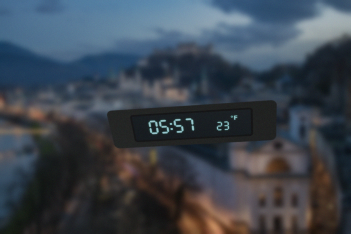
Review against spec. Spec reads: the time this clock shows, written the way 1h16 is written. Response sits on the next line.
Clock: 5h57
